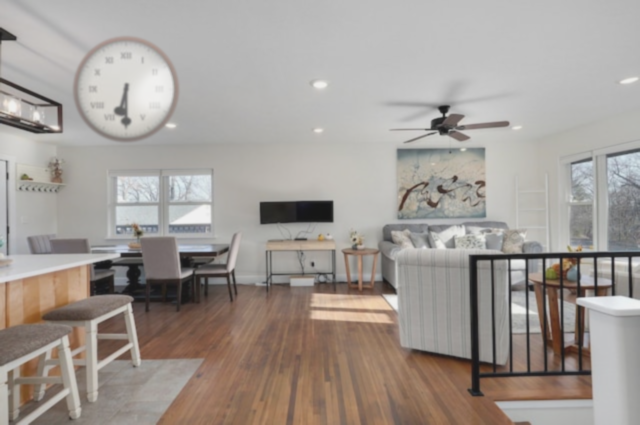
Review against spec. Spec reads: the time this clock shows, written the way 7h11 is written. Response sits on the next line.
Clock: 6h30
